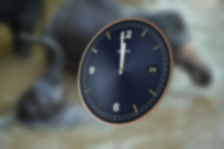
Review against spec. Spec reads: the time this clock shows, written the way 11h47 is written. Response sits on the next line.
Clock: 11h59
